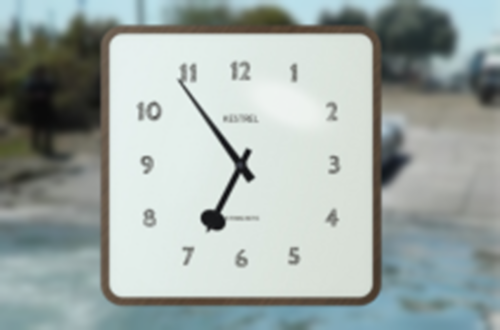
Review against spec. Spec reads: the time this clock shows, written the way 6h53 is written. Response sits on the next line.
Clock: 6h54
